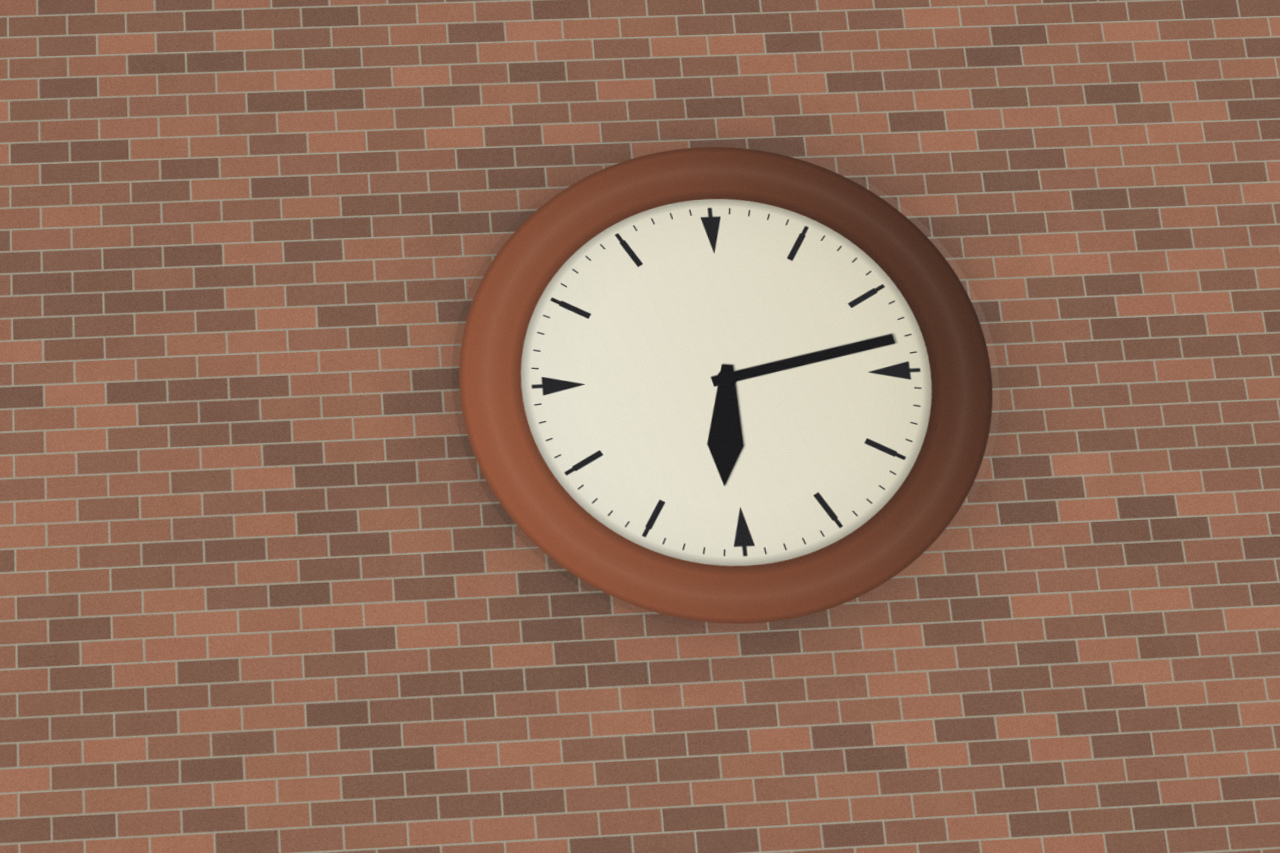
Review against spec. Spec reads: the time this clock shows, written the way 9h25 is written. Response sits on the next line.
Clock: 6h13
